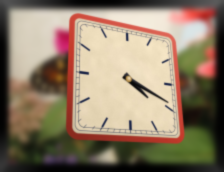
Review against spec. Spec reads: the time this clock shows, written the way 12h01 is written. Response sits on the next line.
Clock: 4h19
